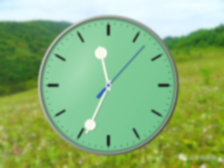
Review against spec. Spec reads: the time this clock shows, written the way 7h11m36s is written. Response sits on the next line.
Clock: 11h34m07s
